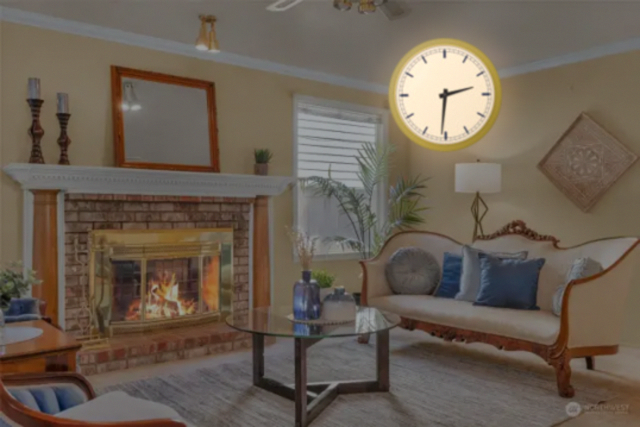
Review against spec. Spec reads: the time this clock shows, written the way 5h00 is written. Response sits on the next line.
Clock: 2h31
